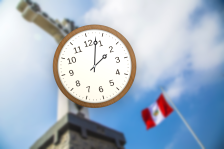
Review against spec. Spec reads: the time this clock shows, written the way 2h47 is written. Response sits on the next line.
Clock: 2h03
